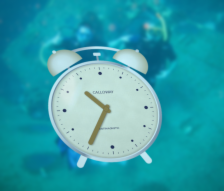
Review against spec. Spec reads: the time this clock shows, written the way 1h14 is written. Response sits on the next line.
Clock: 10h35
